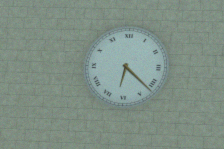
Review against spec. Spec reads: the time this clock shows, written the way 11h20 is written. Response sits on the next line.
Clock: 6h22
